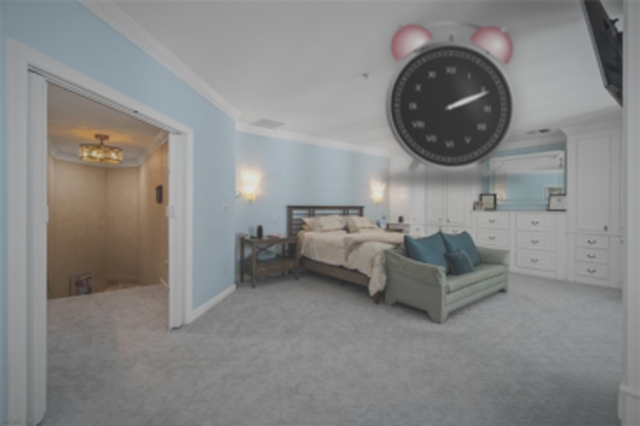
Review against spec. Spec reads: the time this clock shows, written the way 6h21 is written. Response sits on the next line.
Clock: 2h11
